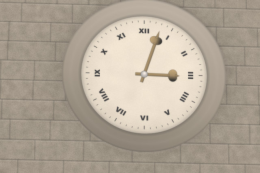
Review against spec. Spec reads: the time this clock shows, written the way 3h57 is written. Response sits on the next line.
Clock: 3h03
